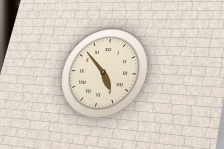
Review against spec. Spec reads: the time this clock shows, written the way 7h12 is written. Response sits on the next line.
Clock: 4h52
